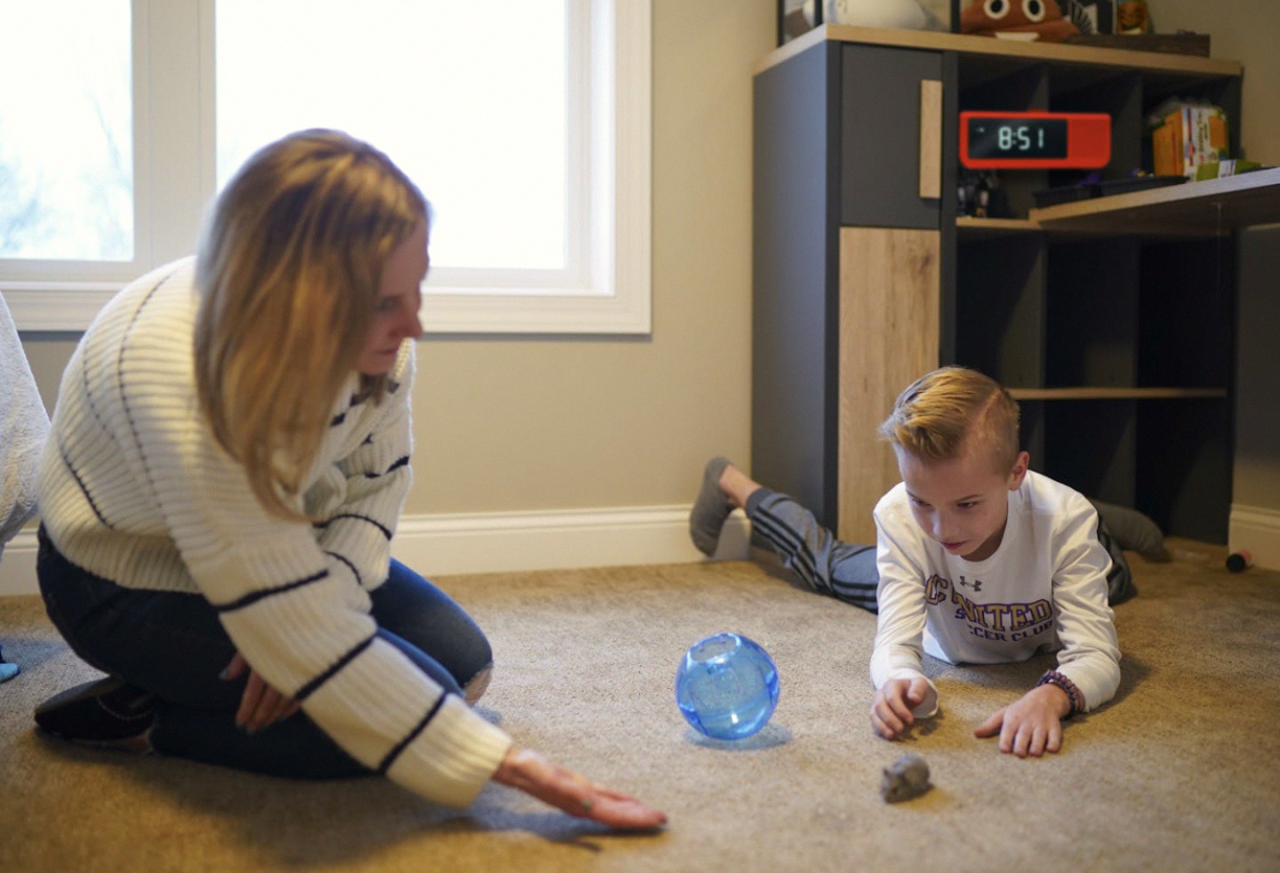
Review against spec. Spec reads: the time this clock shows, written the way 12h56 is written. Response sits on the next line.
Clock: 8h51
